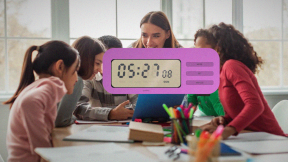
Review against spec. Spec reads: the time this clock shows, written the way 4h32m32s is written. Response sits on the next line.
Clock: 5h27m08s
